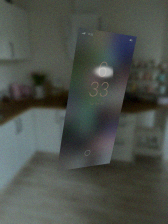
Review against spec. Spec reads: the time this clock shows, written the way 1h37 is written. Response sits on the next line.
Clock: 6h33
